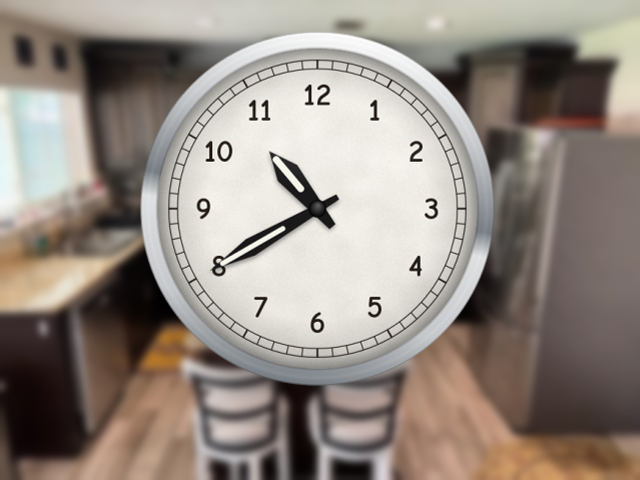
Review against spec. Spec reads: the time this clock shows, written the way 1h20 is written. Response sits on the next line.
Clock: 10h40
